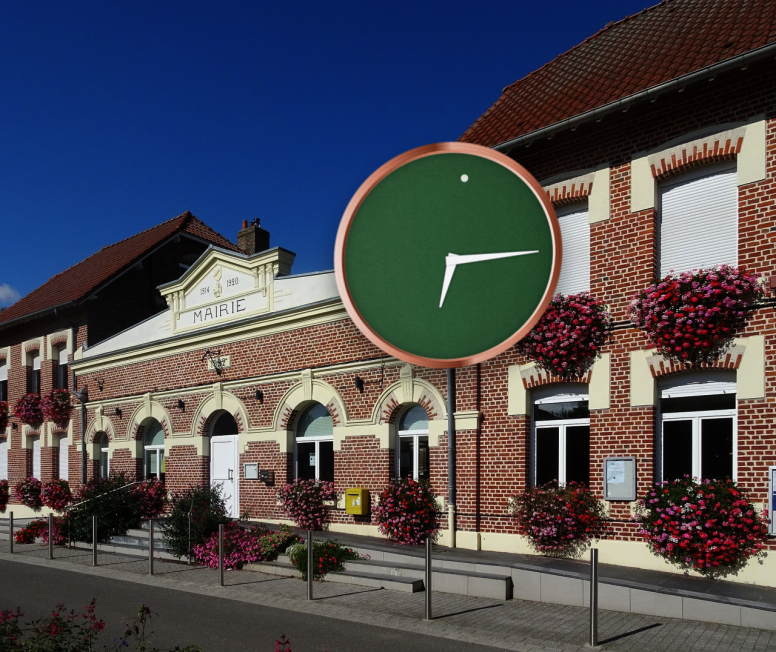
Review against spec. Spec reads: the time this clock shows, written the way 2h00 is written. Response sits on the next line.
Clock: 6h13
